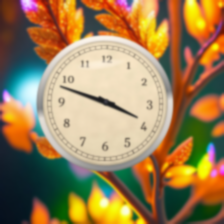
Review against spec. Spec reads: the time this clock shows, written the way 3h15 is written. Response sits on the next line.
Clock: 3h48
